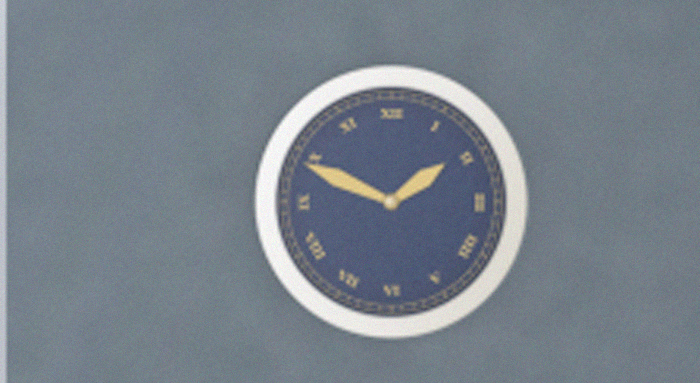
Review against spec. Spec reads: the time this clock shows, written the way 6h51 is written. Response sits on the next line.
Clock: 1h49
